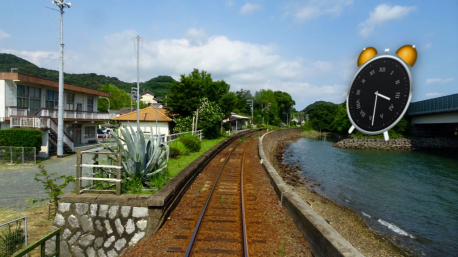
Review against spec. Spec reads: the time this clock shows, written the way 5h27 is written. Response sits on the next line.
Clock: 3h29
